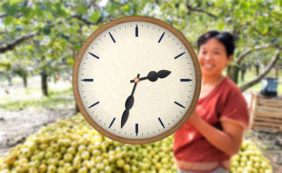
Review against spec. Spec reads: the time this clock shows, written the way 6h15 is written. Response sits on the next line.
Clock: 2h33
